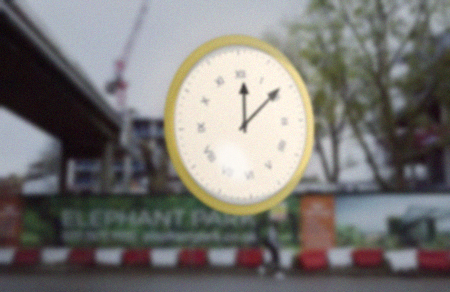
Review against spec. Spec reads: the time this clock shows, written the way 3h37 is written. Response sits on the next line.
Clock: 12h09
